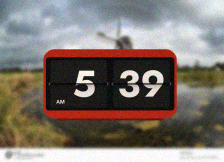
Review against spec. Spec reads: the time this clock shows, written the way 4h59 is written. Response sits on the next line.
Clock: 5h39
